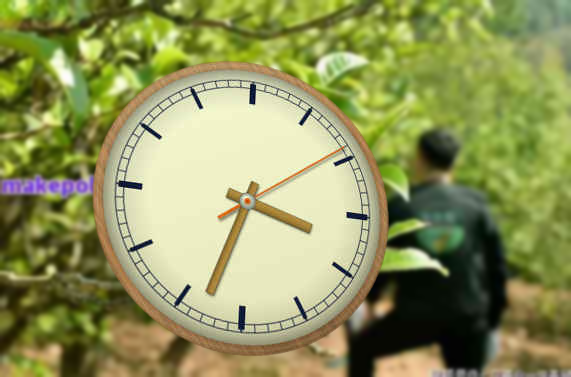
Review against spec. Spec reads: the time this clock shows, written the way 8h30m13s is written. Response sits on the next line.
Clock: 3h33m09s
